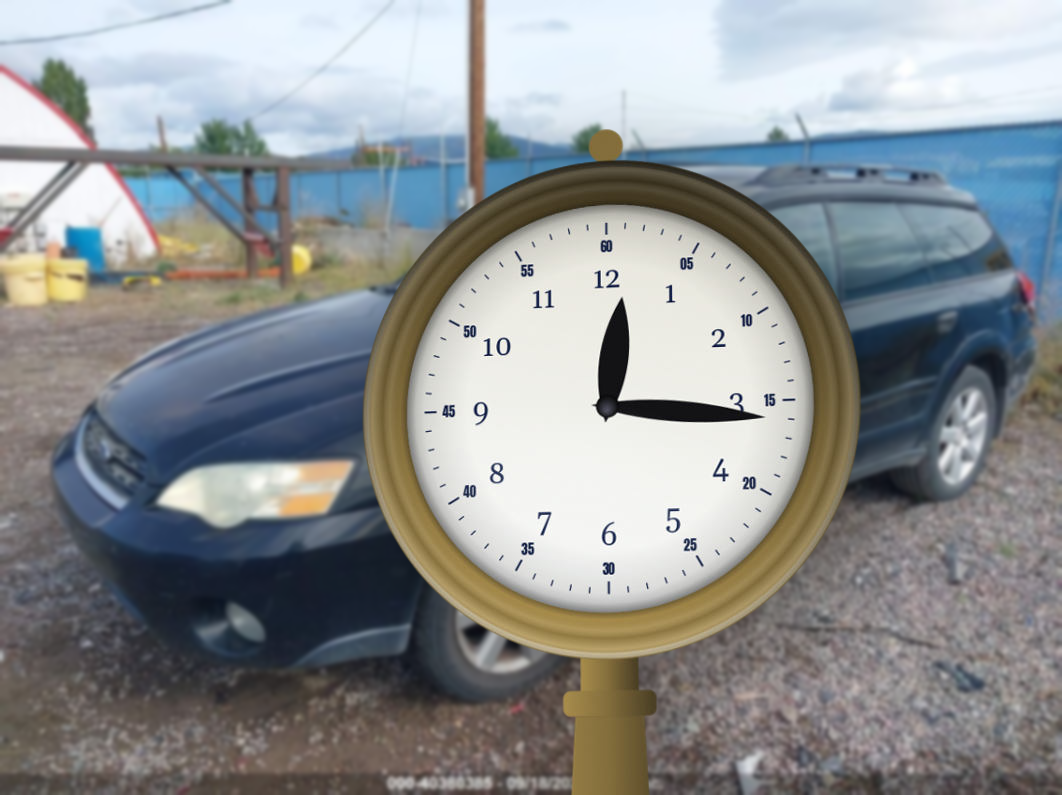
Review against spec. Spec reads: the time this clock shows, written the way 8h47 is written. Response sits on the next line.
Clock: 12h16
